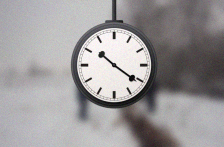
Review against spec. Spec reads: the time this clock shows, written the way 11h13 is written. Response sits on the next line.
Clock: 10h21
